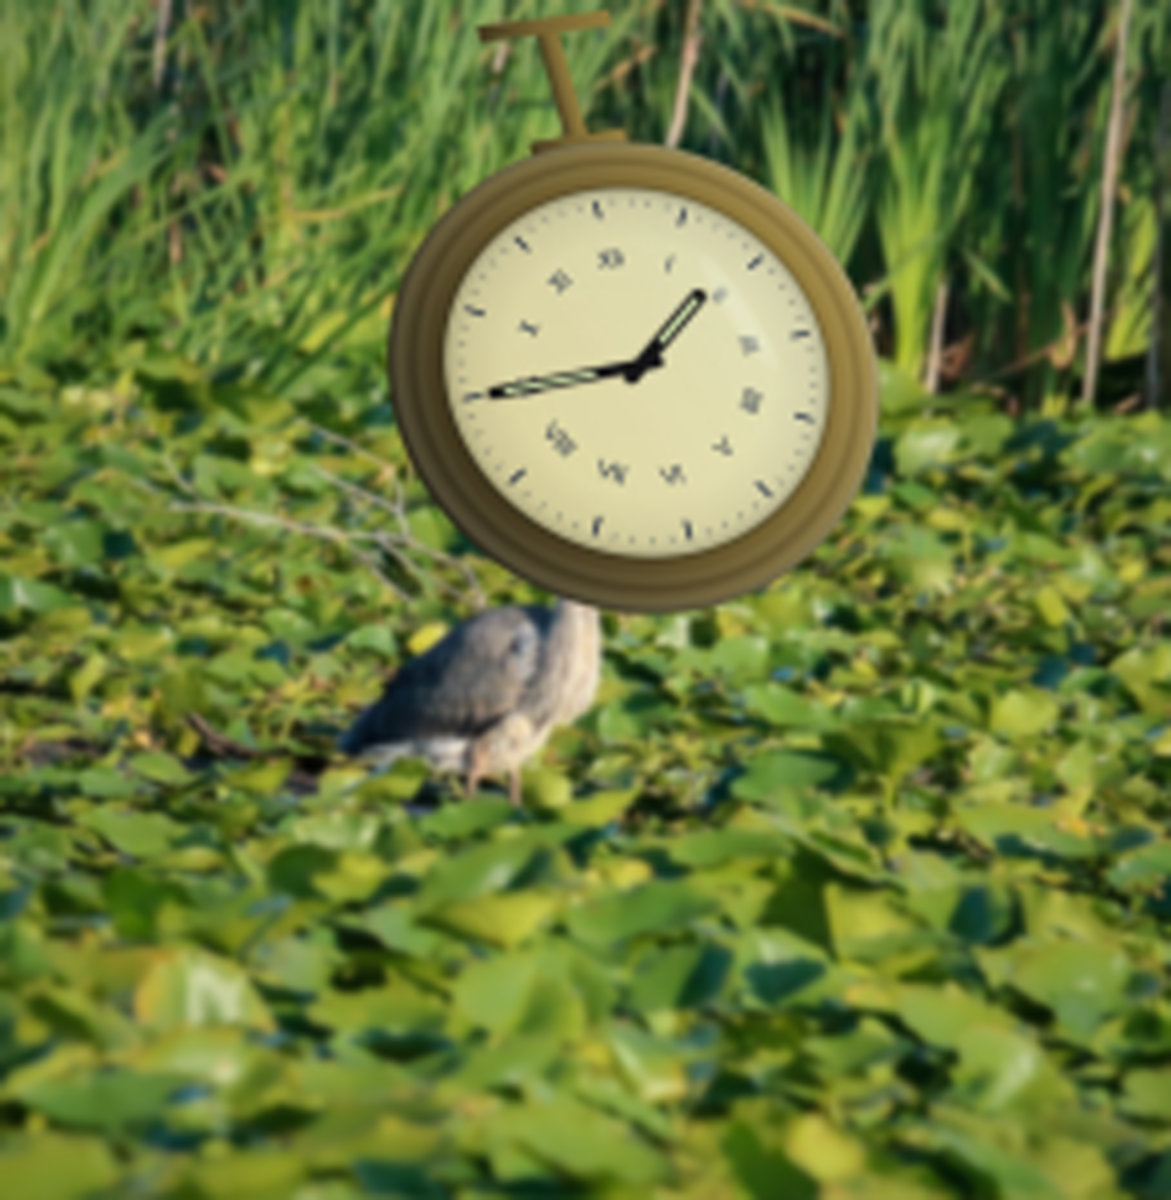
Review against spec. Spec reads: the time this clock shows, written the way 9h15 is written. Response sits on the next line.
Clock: 1h45
